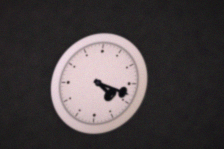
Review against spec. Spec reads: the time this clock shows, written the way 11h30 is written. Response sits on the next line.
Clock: 4h18
